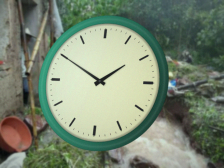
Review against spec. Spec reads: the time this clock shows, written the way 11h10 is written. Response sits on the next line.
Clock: 1h50
